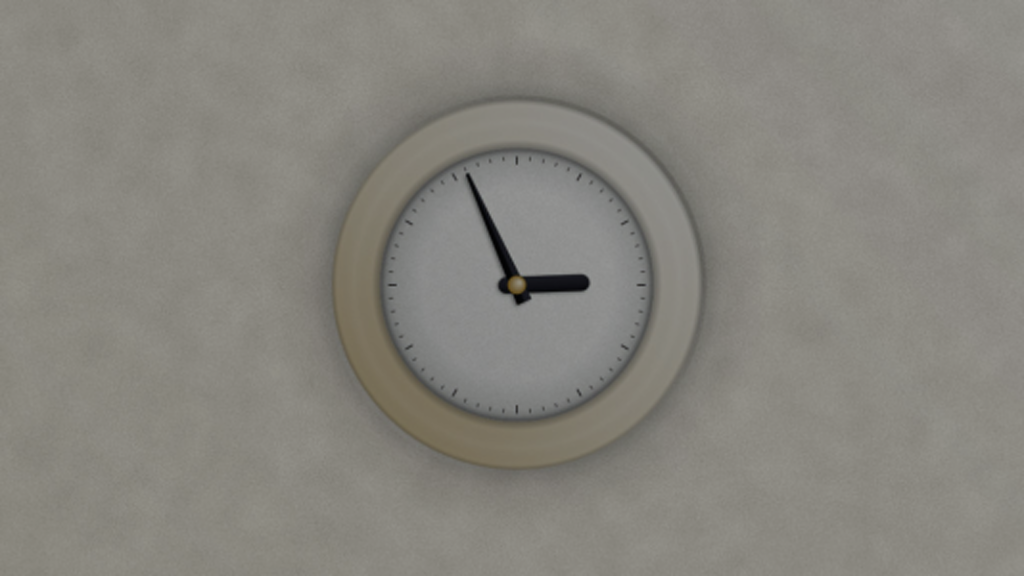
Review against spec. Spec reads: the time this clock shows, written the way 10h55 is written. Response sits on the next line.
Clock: 2h56
